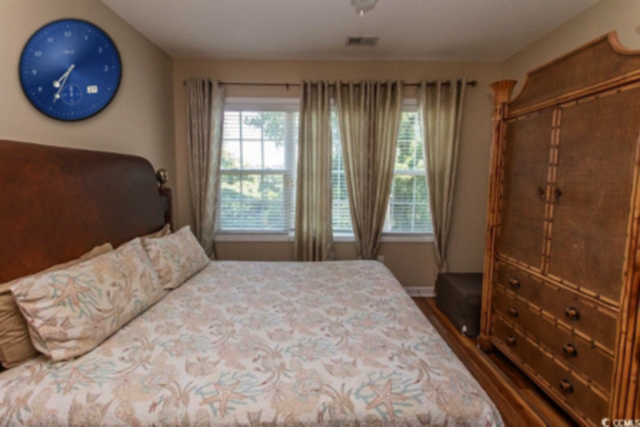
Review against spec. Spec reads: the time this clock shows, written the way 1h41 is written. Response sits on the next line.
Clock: 7h35
